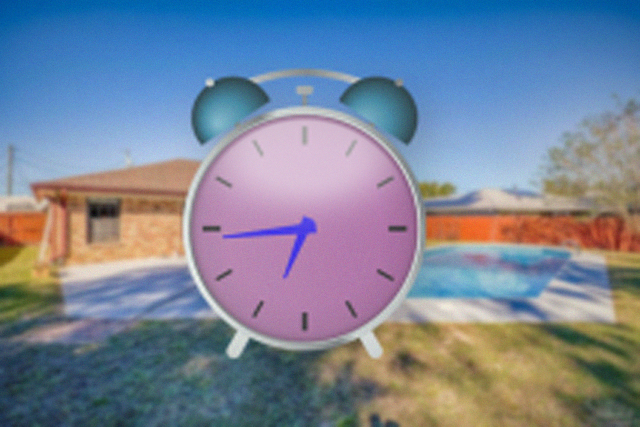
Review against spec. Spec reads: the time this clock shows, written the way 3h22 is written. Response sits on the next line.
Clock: 6h44
